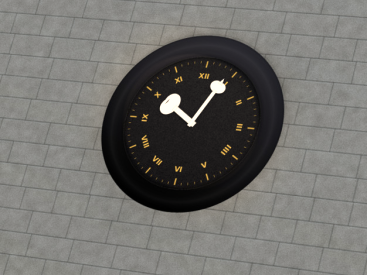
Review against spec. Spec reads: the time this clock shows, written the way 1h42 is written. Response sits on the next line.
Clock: 10h04
